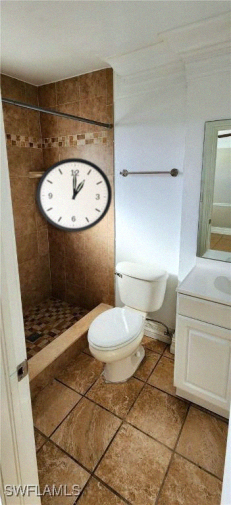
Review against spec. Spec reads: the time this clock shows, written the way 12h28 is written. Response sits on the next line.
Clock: 1h00
